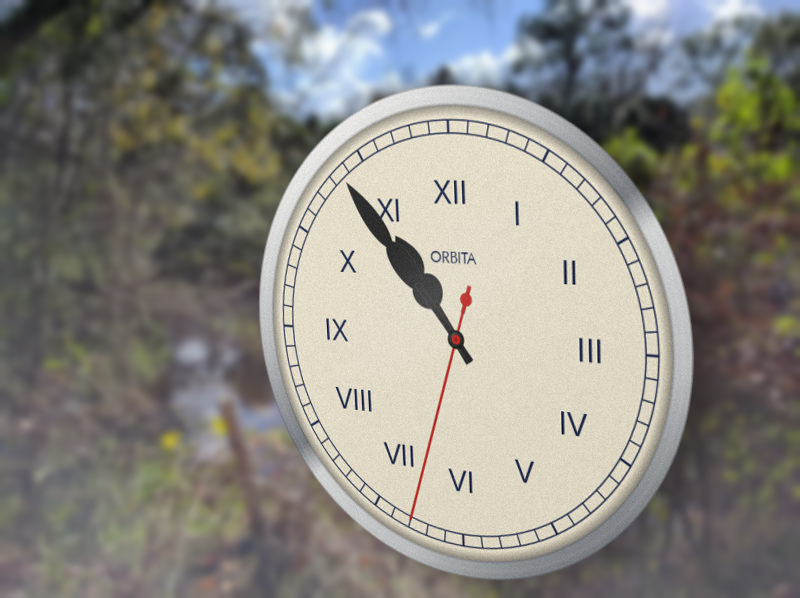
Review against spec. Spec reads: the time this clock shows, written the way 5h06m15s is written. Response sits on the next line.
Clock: 10h53m33s
